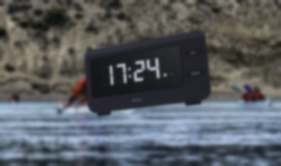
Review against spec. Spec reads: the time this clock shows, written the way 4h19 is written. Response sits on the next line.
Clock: 17h24
